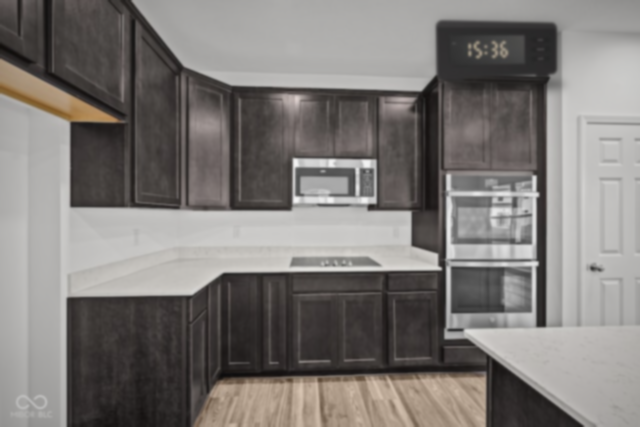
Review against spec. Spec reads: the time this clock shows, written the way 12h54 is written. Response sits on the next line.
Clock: 15h36
